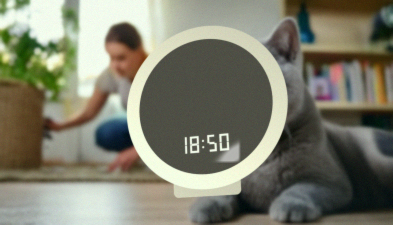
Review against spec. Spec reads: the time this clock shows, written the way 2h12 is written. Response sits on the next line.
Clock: 18h50
